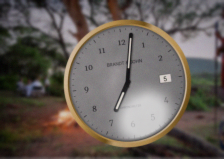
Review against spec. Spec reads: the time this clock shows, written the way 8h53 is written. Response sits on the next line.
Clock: 7h02
